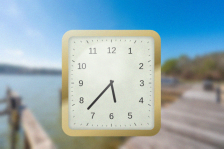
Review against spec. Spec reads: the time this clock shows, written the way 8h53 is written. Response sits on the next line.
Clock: 5h37
